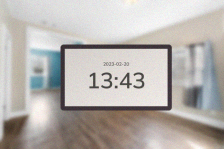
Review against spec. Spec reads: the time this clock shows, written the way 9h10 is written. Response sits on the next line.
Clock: 13h43
